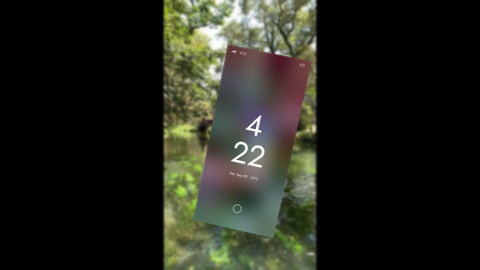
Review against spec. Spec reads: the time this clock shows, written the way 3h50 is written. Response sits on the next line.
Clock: 4h22
